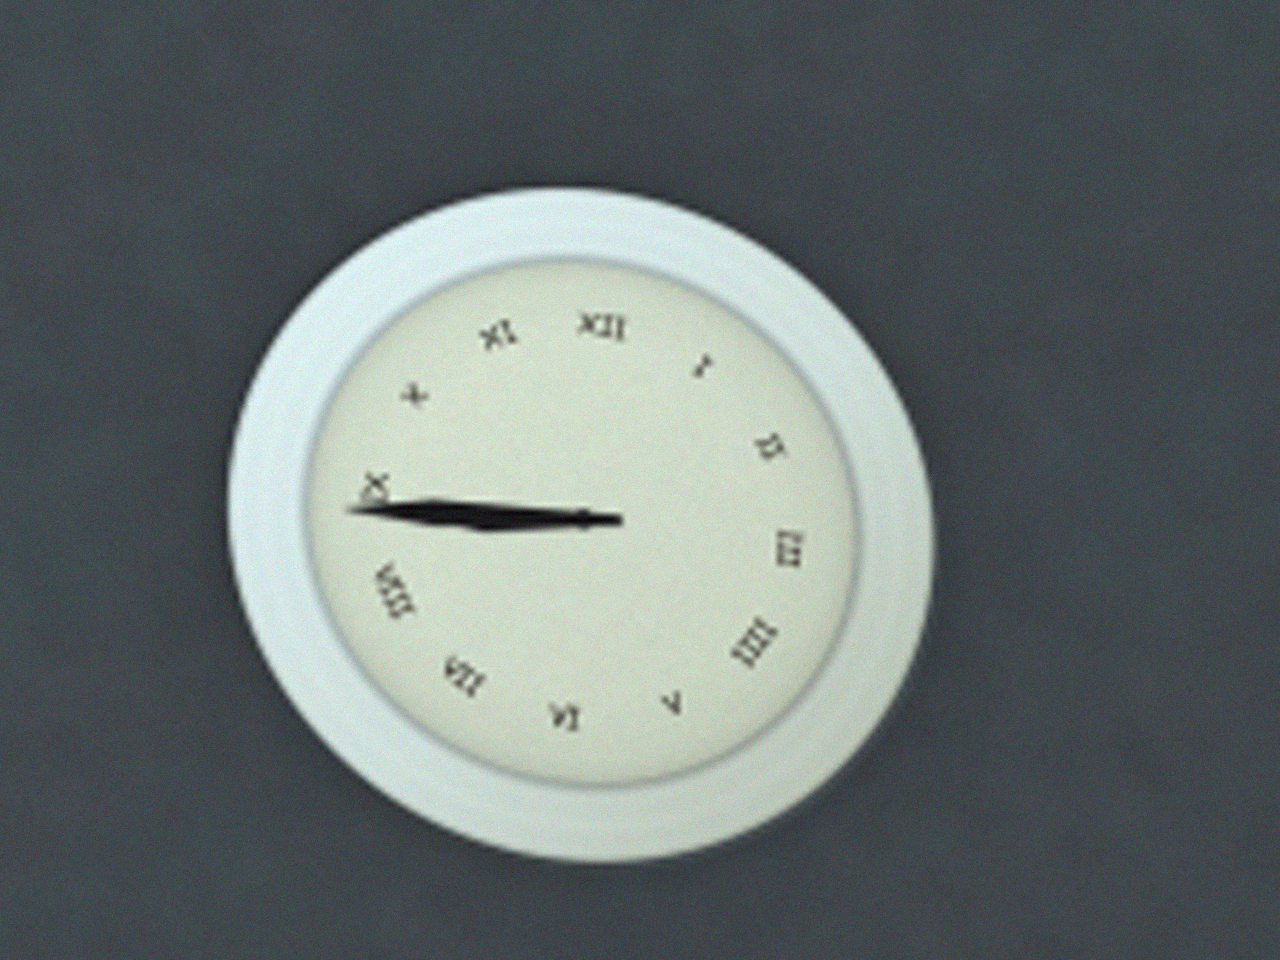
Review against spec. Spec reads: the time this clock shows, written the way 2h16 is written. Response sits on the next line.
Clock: 8h44
